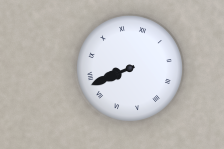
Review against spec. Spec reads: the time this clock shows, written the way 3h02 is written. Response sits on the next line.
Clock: 7h38
